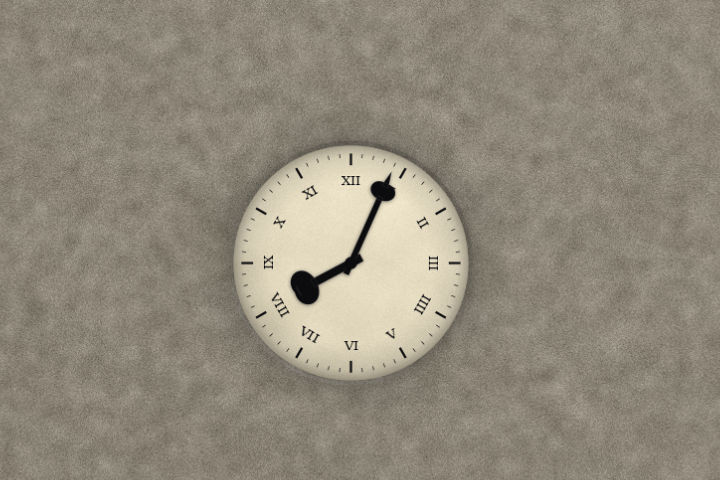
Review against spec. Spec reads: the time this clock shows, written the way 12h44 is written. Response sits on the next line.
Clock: 8h04
